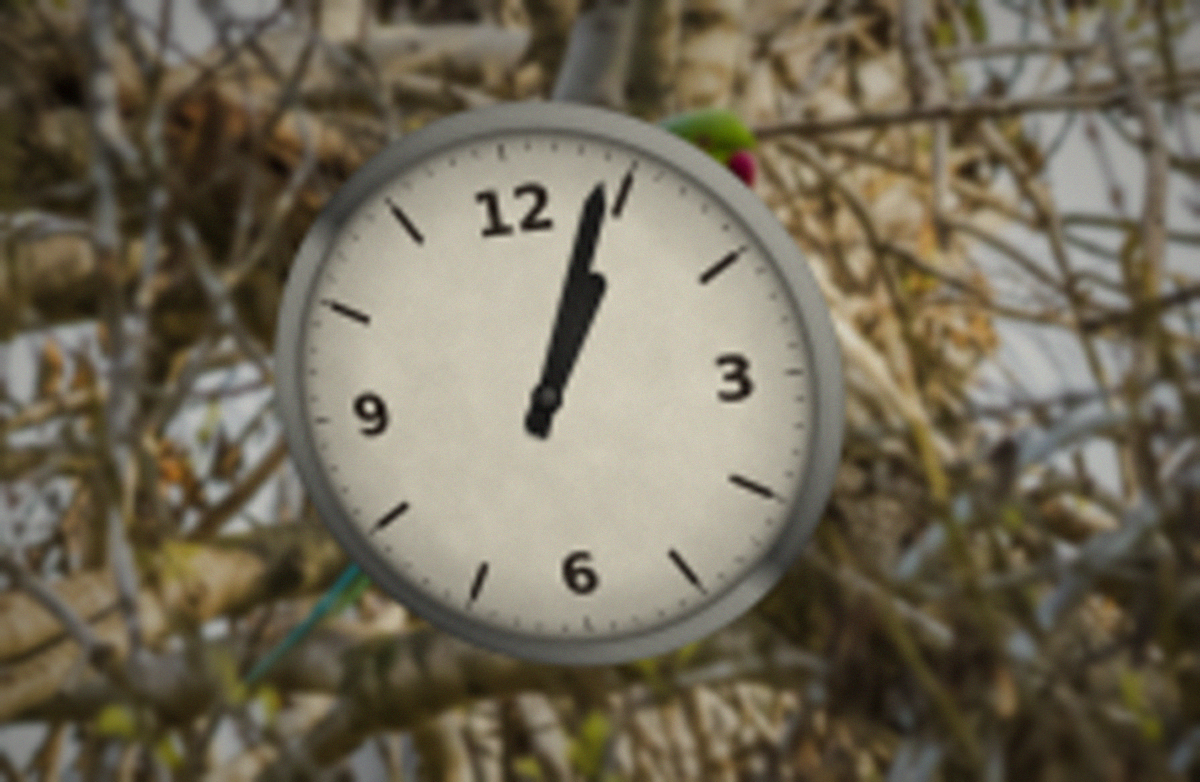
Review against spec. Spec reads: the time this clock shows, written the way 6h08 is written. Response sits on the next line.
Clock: 1h04
